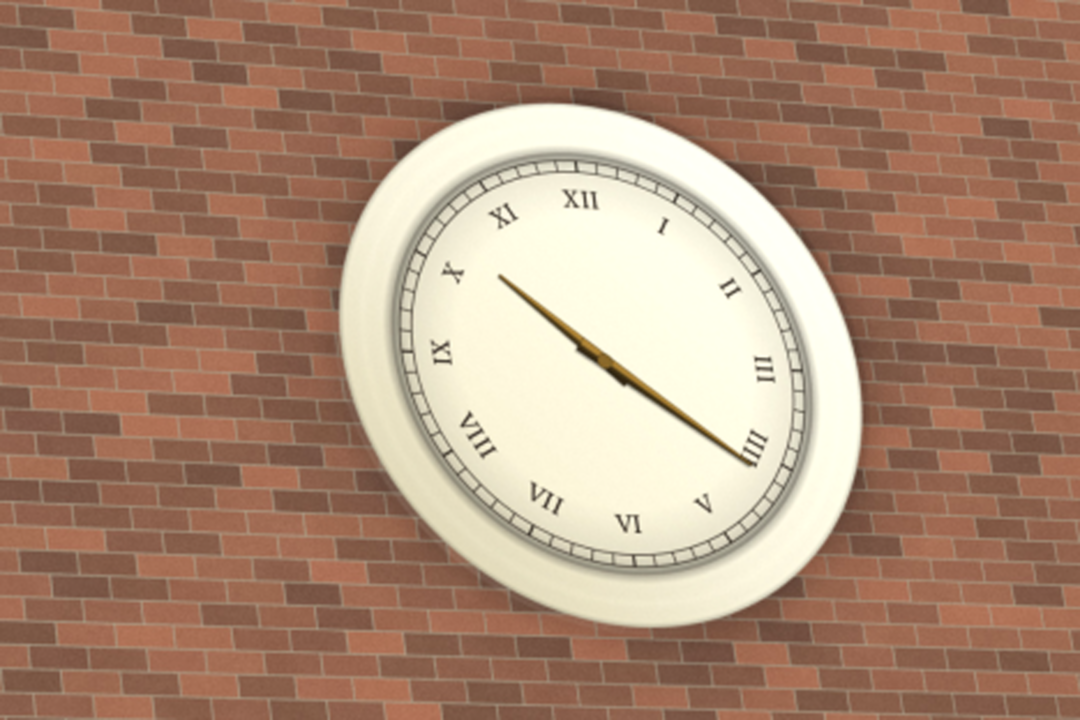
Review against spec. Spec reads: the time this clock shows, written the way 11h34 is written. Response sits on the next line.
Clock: 10h21
